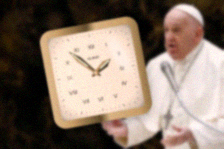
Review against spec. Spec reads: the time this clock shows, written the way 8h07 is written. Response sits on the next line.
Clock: 1h53
